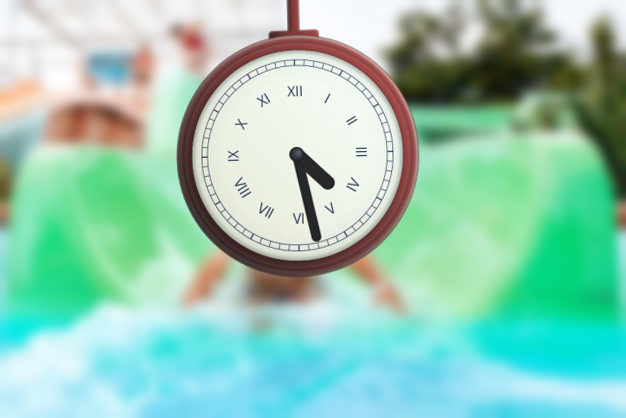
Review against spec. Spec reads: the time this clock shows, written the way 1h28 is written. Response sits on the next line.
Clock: 4h28
